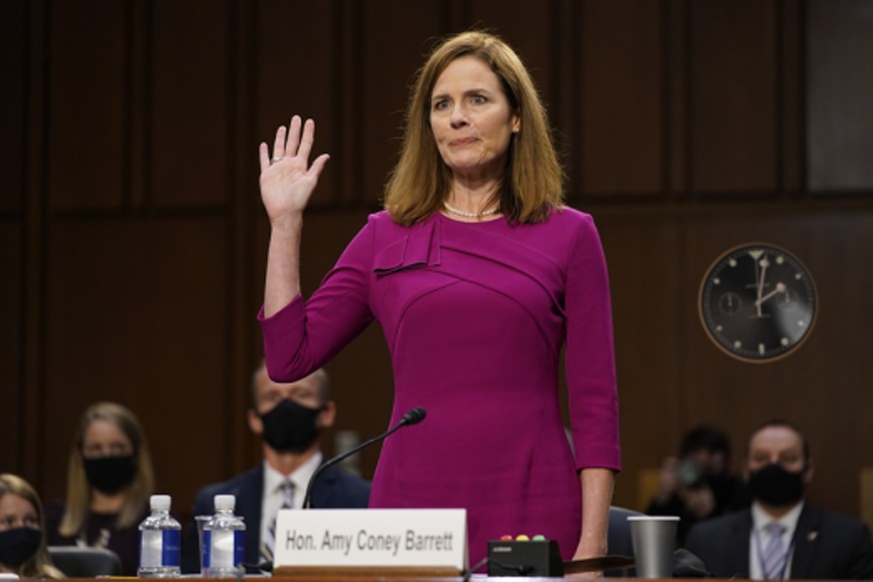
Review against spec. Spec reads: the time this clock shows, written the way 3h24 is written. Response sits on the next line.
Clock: 2h02
